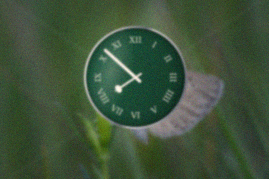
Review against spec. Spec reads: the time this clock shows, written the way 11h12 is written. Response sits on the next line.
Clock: 7h52
